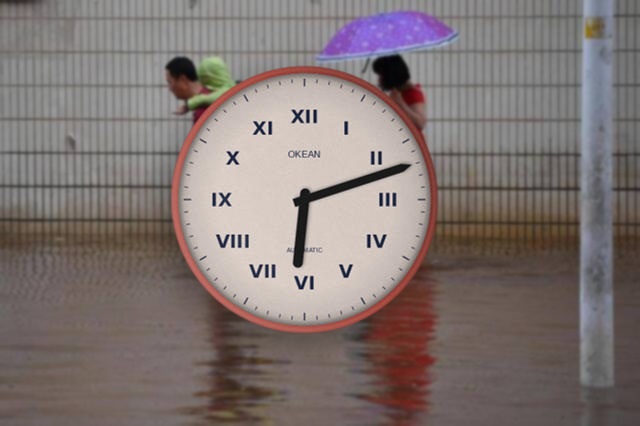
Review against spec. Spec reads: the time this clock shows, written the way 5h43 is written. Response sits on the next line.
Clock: 6h12
